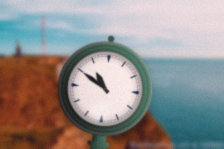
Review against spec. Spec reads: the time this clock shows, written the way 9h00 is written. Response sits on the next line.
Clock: 10h50
